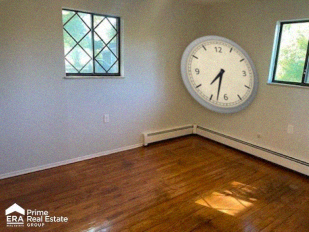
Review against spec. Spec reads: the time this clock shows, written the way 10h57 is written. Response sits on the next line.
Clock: 7h33
